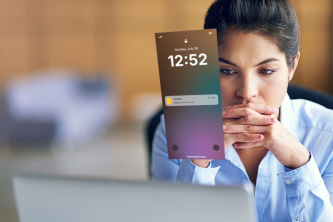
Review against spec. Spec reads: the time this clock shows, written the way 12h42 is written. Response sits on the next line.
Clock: 12h52
